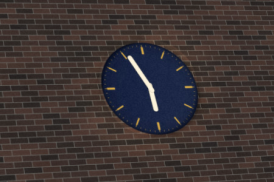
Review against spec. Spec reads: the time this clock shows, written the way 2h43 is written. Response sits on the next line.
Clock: 5h56
